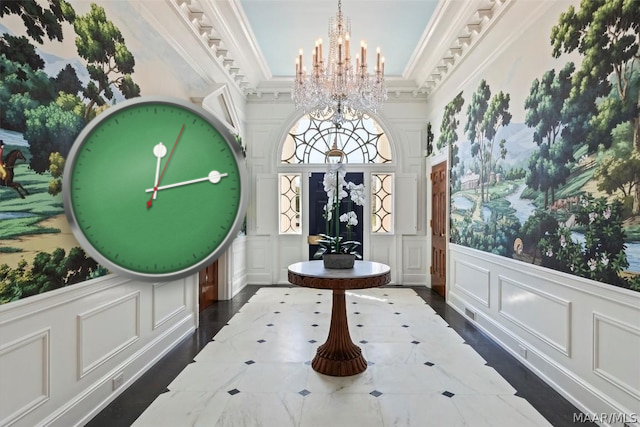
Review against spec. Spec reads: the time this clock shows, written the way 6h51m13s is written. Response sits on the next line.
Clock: 12h13m04s
